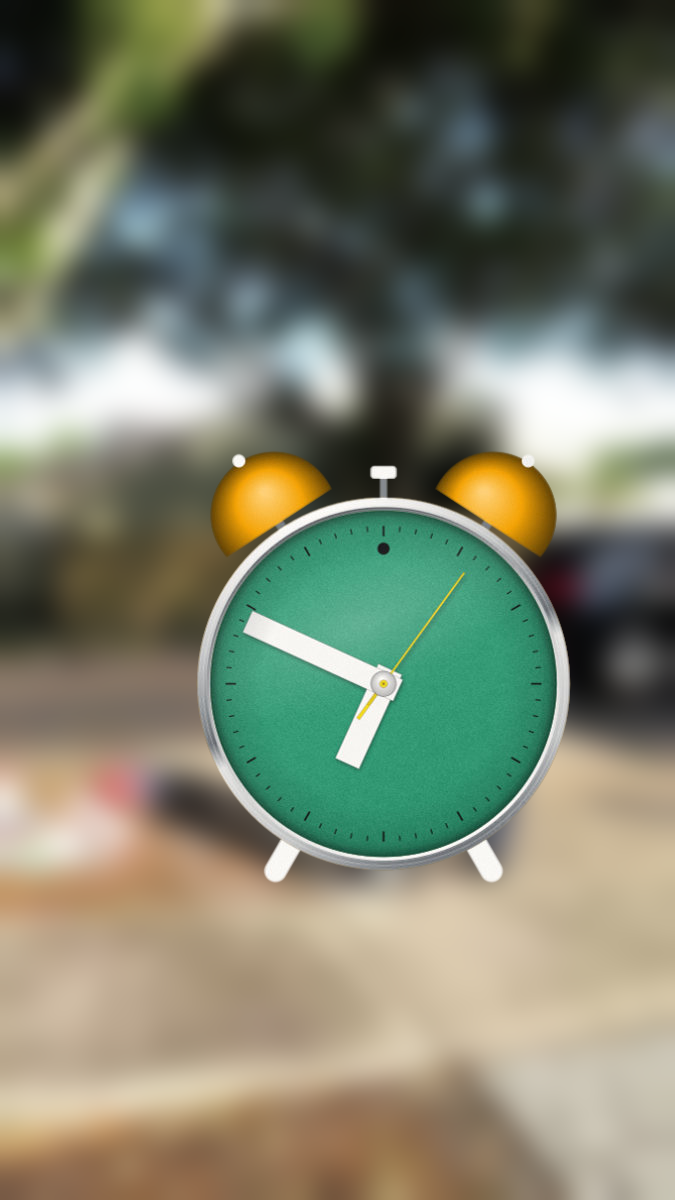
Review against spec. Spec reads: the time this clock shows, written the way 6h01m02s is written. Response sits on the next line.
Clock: 6h49m06s
